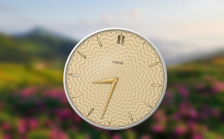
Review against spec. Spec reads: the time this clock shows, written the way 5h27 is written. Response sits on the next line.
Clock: 8h32
